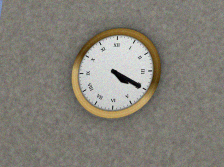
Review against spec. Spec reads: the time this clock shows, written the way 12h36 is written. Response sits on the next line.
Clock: 4h20
